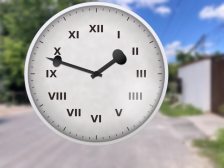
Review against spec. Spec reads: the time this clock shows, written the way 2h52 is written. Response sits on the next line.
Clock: 1h48
